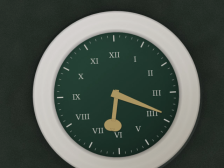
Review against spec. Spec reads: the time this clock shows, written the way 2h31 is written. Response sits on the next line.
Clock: 6h19
